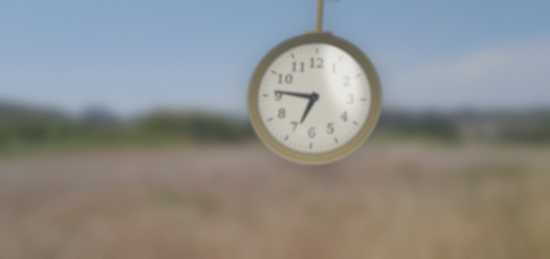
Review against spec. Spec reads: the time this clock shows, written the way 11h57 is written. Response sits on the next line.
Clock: 6h46
